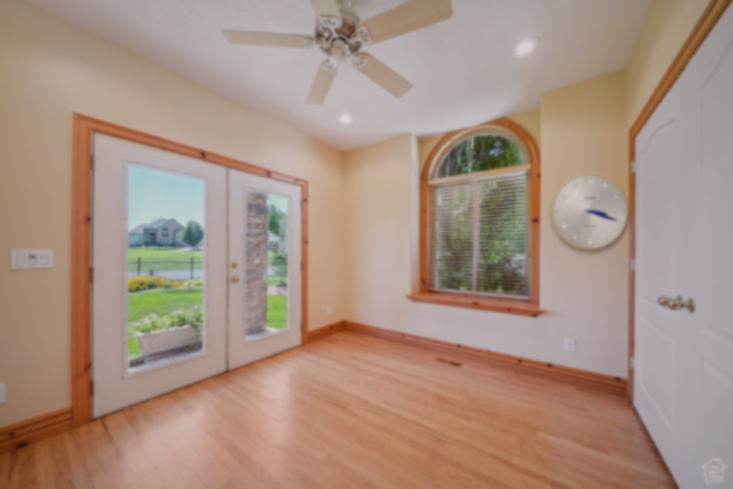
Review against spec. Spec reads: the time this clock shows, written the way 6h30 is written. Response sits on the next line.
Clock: 3h18
